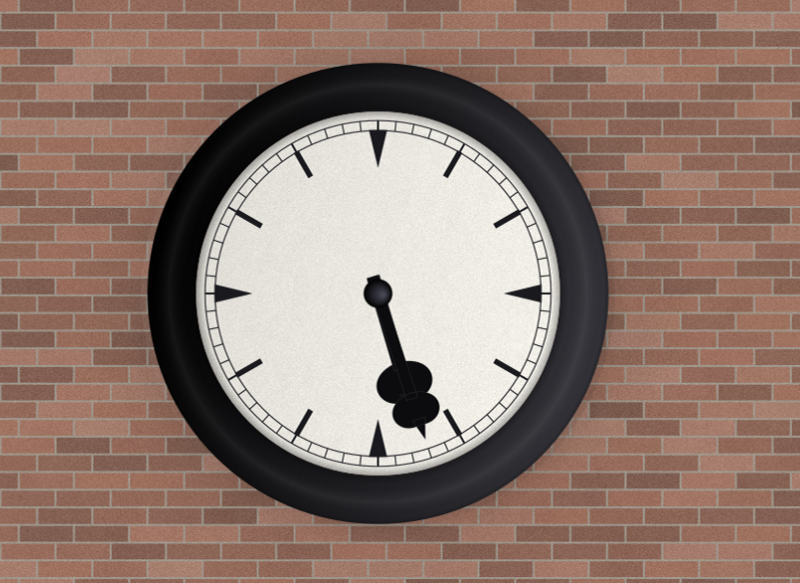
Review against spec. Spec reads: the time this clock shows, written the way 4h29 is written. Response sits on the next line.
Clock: 5h27
